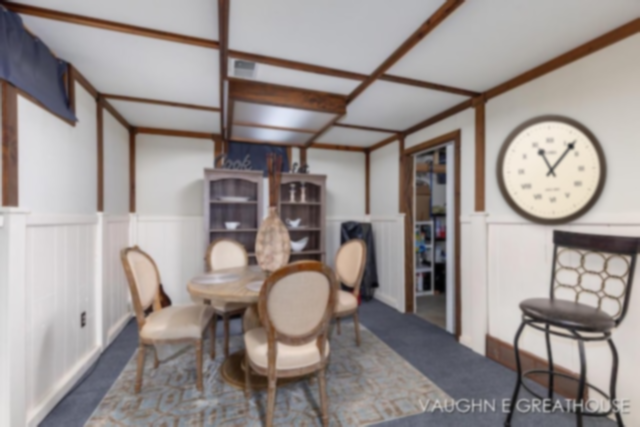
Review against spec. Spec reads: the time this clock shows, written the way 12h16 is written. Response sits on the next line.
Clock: 11h07
